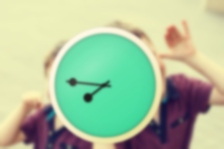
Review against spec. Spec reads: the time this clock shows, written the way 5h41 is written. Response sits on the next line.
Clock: 7h46
